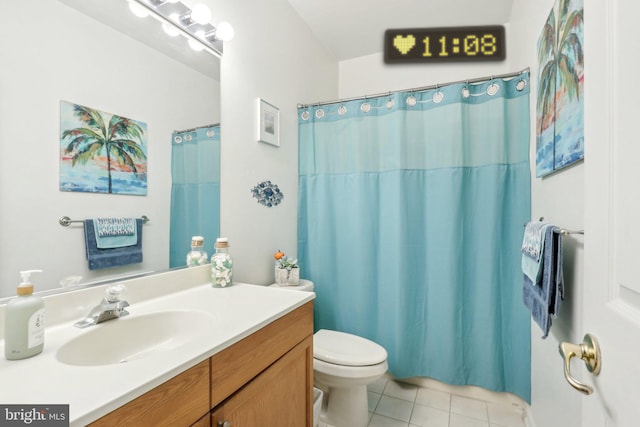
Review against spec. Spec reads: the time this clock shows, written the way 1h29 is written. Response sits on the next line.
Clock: 11h08
